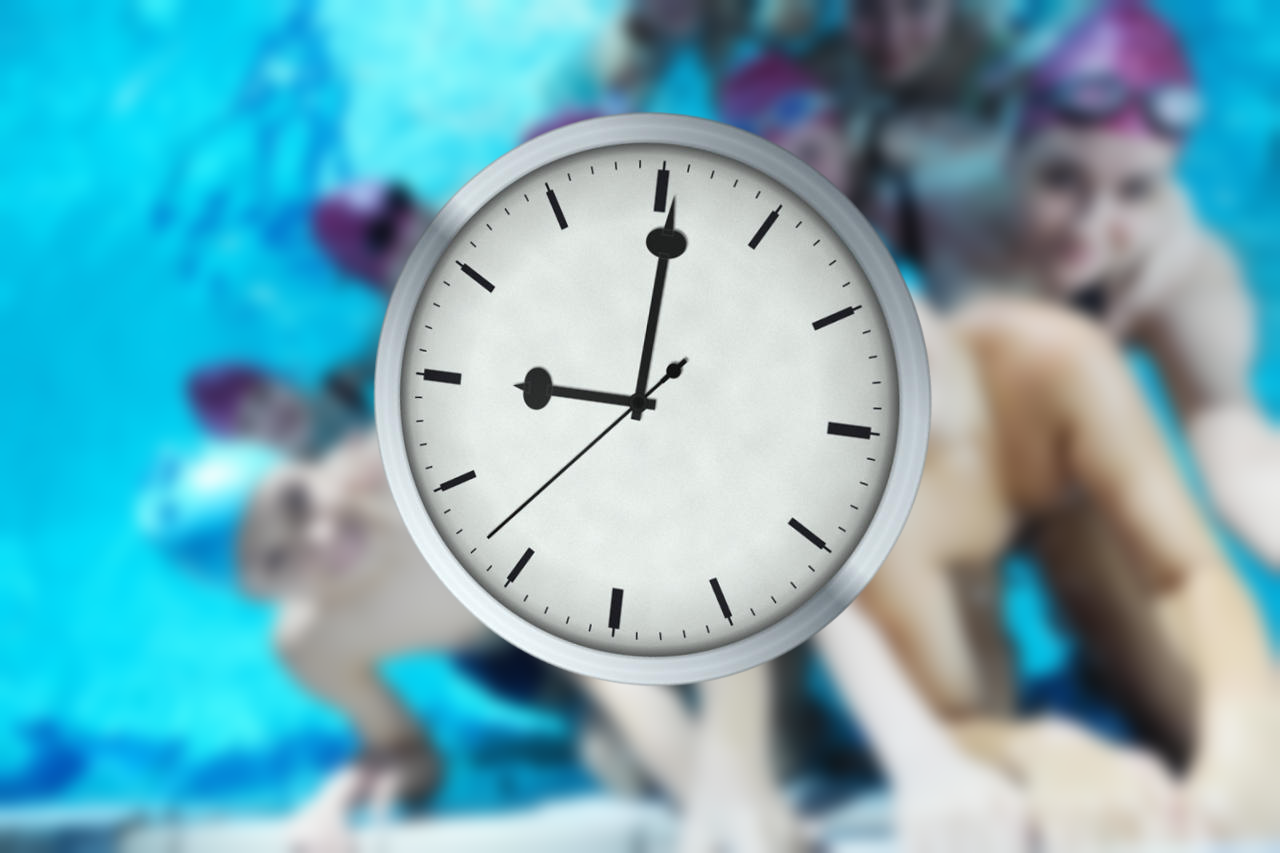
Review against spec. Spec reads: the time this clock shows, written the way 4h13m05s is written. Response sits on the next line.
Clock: 9h00m37s
